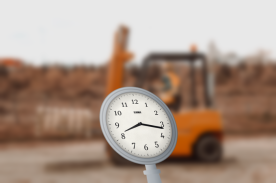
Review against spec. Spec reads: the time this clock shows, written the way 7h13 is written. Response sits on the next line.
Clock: 8h17
